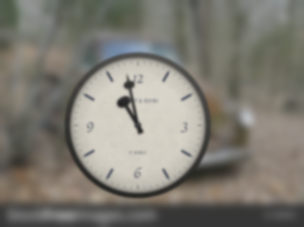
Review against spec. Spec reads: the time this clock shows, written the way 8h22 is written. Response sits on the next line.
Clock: 10h58
